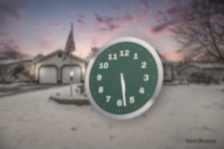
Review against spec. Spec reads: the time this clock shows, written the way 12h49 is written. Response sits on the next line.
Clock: 5h28
